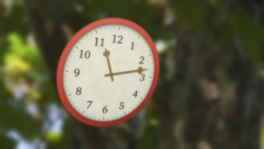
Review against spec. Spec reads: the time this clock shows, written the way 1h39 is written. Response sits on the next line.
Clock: 11h13
